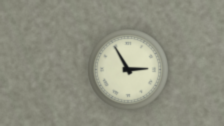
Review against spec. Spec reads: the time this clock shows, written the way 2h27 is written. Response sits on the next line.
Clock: 2h55
